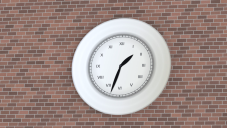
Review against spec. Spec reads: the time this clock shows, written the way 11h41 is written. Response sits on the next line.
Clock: 1h33
